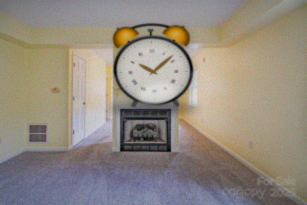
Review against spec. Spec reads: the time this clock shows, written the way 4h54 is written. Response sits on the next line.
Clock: 10h08
